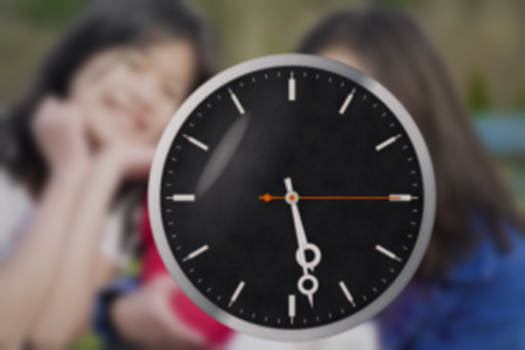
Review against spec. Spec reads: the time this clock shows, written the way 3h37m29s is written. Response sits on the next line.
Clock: 5h28m15s
